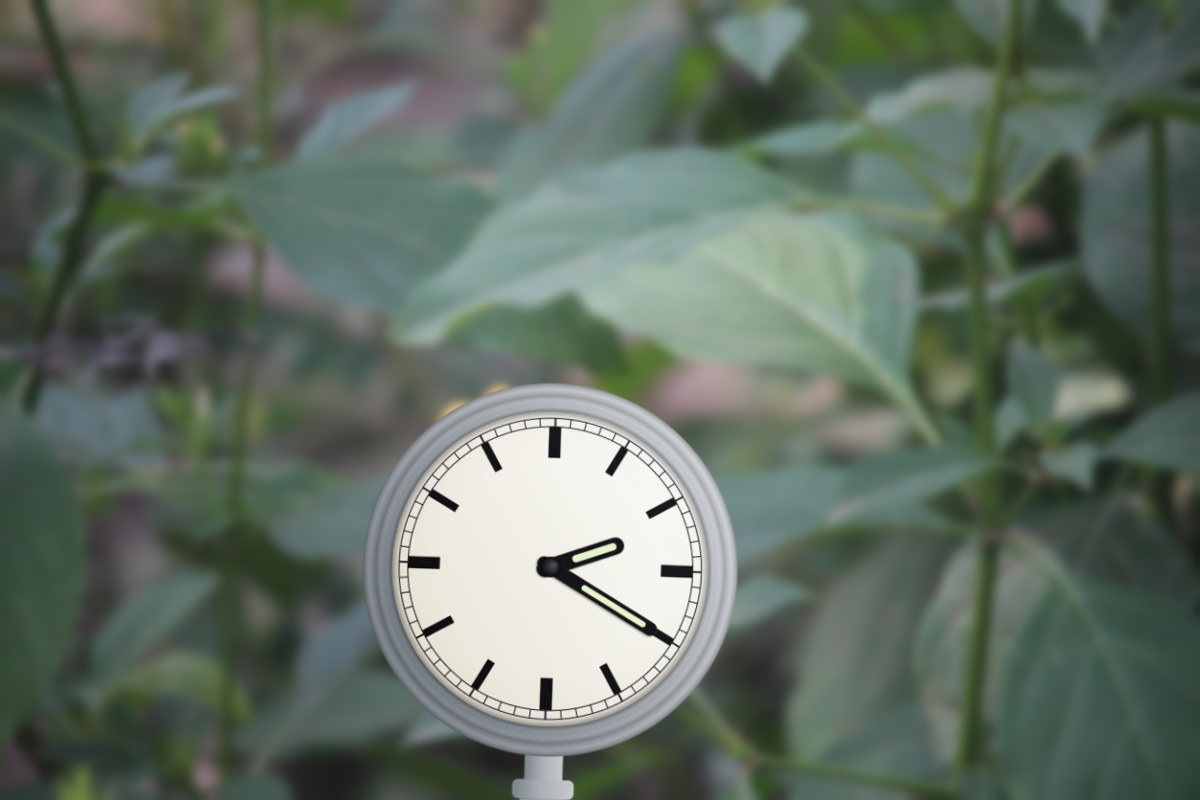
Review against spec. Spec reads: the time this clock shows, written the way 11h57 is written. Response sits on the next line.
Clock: 2h20
